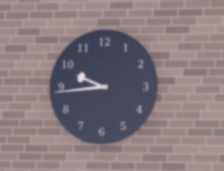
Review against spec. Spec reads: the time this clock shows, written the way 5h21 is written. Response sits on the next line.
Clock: 9h44
